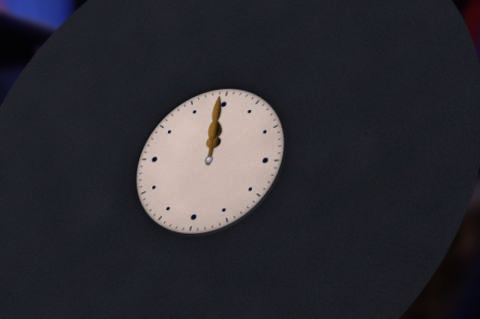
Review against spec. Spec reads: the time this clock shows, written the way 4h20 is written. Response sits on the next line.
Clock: 11h59
